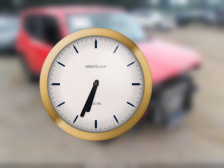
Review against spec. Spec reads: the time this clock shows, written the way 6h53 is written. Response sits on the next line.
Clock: 6h34
